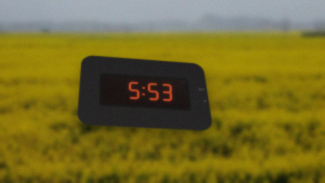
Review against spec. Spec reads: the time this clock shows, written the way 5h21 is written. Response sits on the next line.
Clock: 5h53
